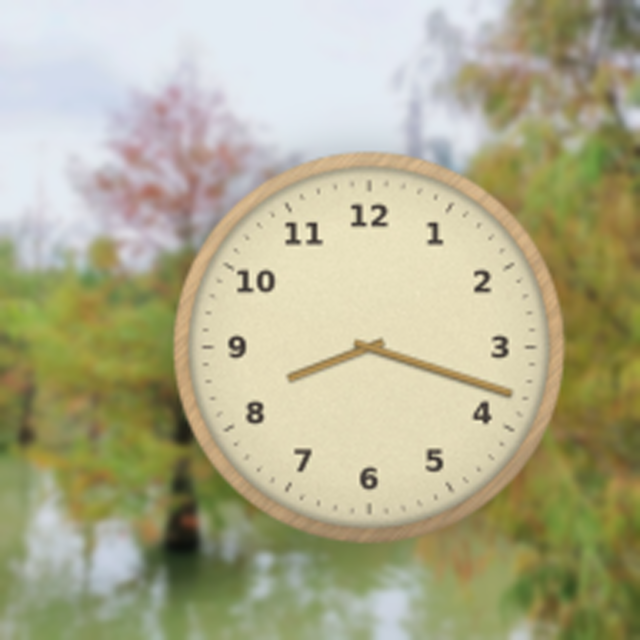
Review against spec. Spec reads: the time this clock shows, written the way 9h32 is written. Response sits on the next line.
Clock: 8h18
